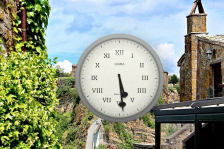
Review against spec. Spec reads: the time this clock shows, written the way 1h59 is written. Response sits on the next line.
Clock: 5h29
